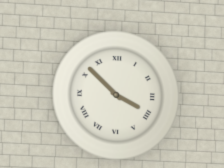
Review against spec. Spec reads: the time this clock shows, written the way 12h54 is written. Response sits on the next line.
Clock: 3h52
